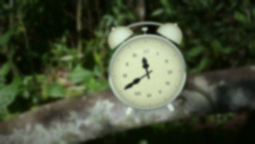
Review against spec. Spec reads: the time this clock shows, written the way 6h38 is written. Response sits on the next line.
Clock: 11h40
